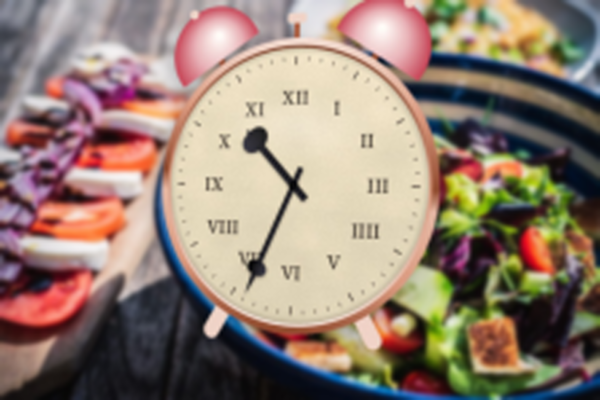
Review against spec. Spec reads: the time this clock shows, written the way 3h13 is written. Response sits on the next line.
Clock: 10h34
